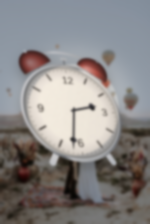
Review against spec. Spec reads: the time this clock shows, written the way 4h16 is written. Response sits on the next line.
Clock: 2h32
